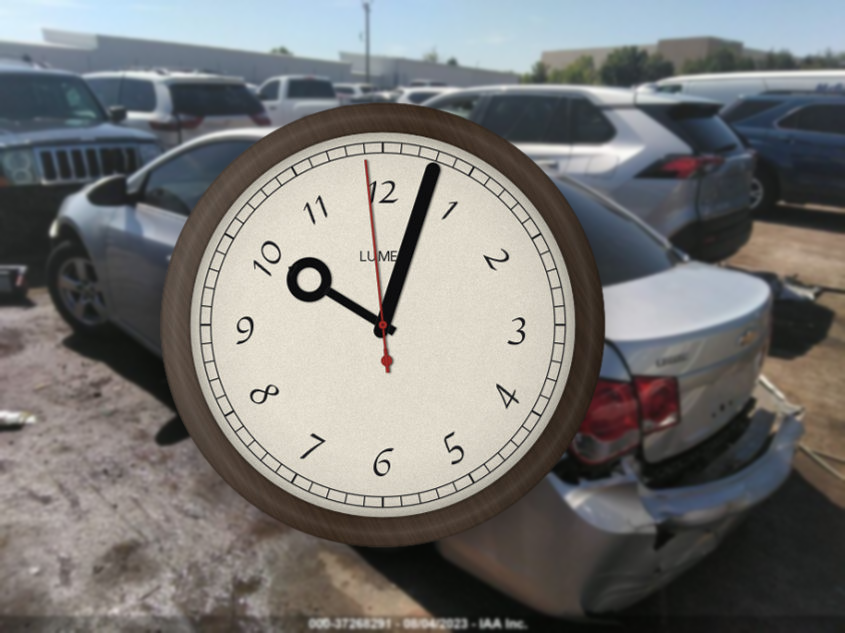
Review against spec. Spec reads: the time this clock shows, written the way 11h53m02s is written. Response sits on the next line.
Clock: 10h02m59s
